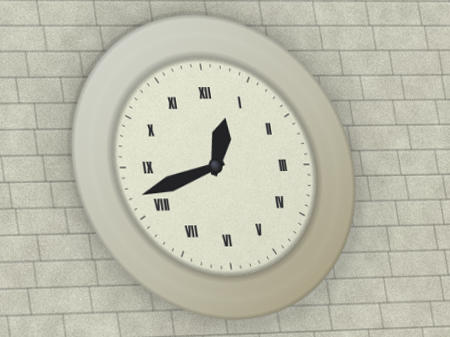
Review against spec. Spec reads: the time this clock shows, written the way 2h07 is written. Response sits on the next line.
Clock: 12h42
